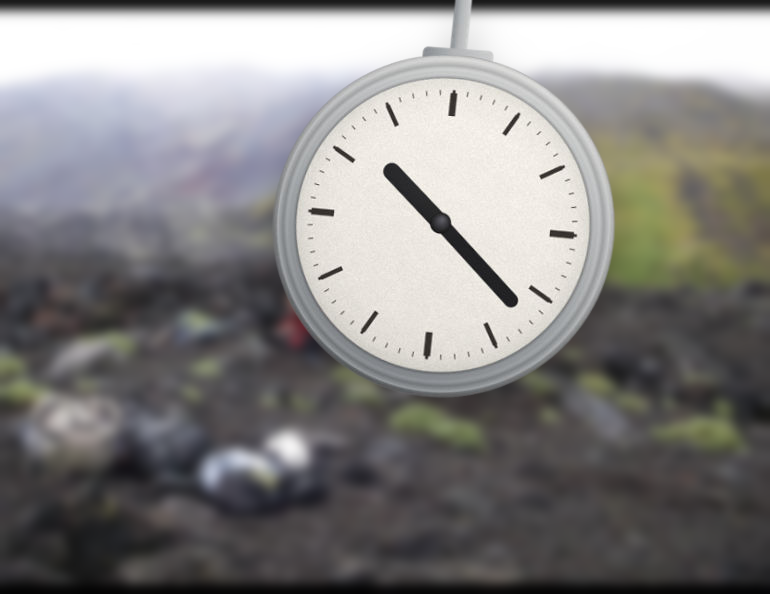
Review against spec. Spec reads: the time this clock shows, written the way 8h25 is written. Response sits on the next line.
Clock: 10h22
